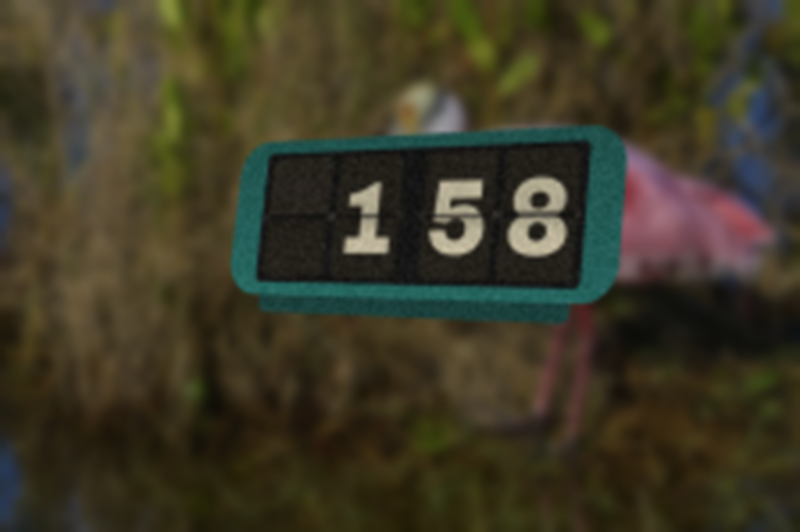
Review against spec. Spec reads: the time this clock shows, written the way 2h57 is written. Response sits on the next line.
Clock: 1h58
